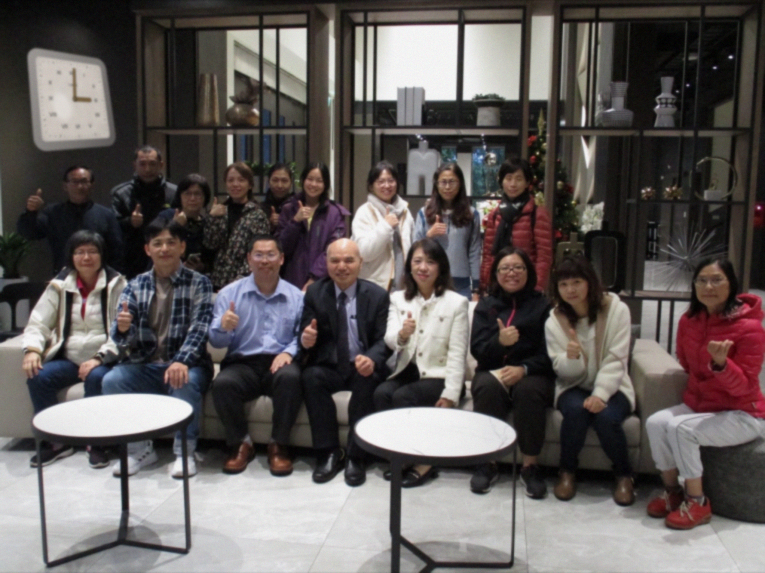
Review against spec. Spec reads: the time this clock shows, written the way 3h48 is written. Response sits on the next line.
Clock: 3h01
